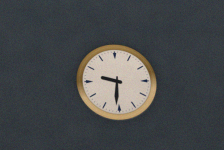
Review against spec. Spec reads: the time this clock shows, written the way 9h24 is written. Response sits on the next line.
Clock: 9h31
